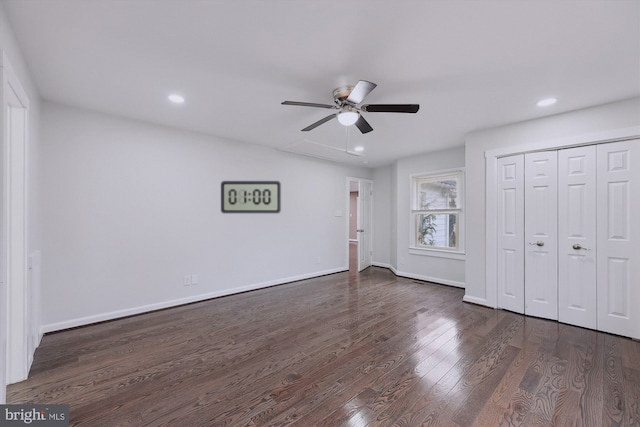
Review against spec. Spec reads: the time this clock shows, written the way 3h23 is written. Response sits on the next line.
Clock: 1h00
